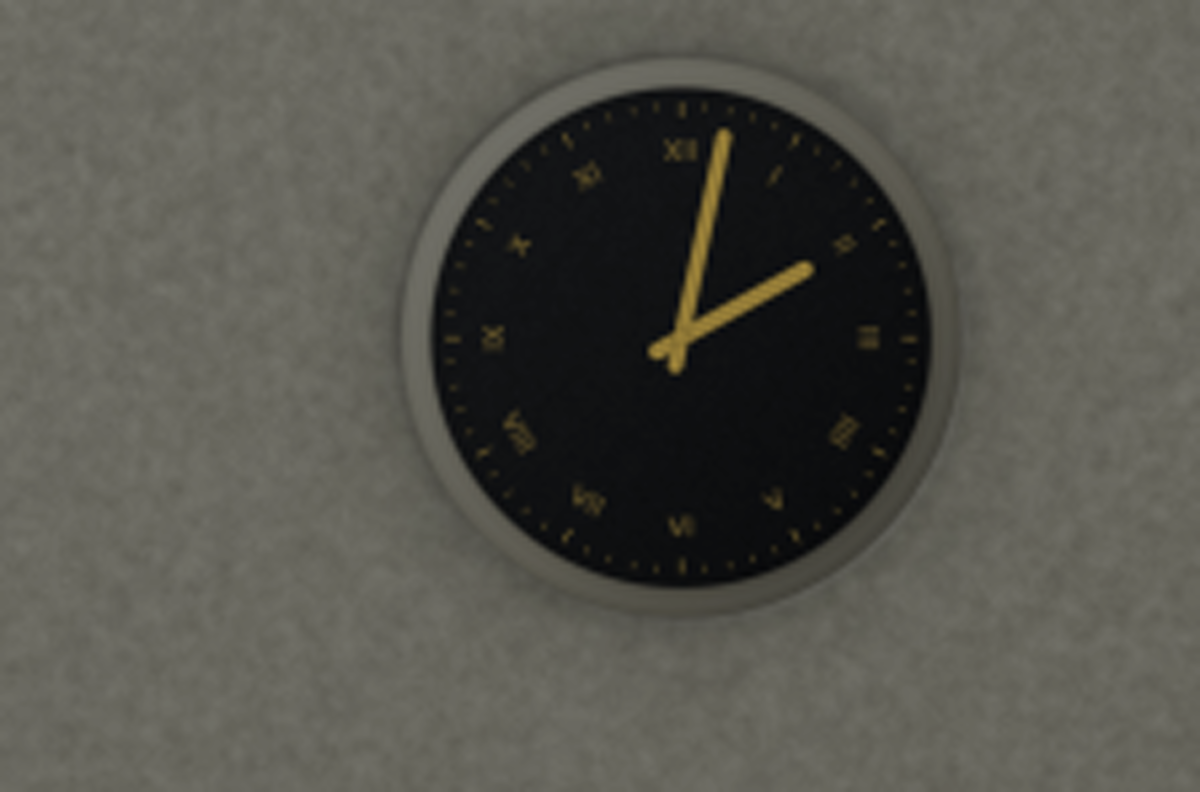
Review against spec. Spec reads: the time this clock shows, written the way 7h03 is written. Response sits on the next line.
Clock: 2h02
